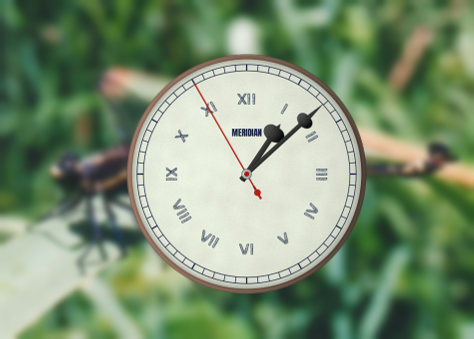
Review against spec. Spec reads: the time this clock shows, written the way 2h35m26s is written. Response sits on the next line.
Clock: 1h07m55s
